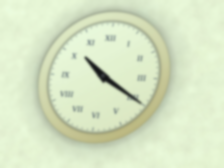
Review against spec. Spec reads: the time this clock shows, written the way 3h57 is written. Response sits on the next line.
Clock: 10h20
